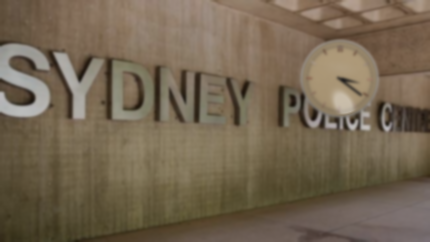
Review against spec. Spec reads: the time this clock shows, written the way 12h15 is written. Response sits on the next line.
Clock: 3h21
